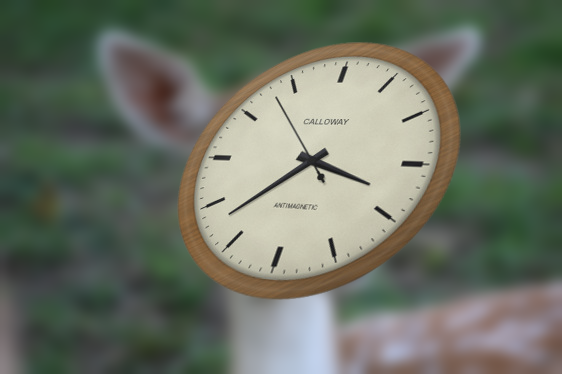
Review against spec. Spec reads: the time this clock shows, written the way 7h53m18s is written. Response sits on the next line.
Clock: 3h37m53s
